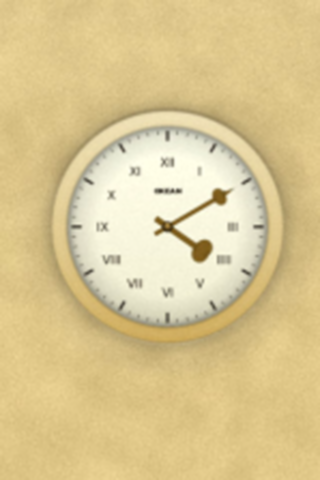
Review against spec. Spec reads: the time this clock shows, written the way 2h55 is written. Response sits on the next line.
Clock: 4h10
